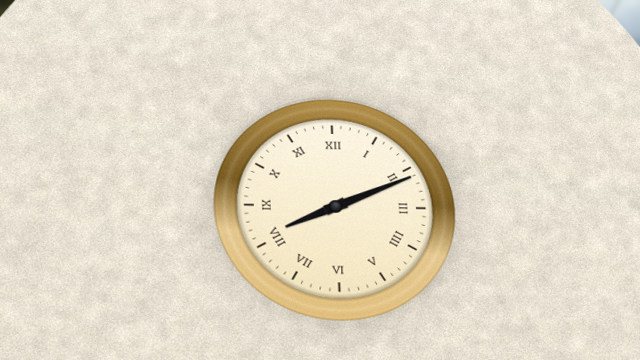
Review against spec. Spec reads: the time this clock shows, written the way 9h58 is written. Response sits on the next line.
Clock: 8h11
